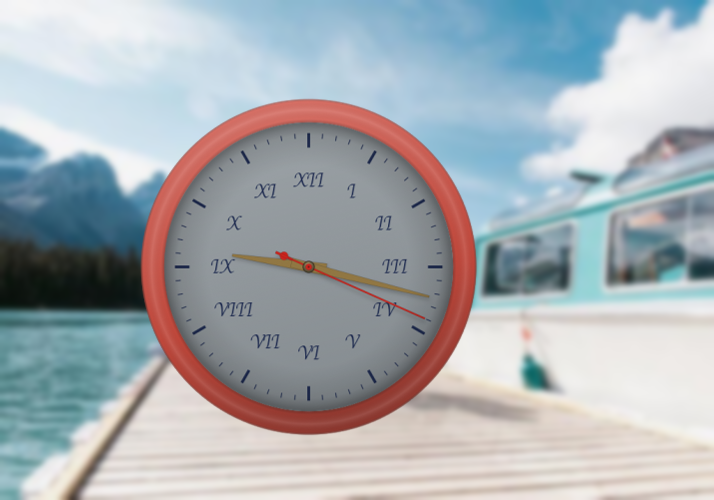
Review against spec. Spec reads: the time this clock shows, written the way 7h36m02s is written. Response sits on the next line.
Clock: 9h17m19s
